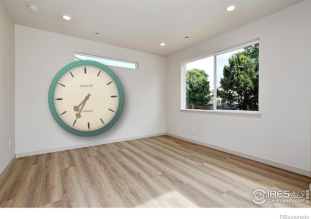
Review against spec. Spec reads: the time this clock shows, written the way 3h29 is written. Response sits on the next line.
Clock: 7h35
